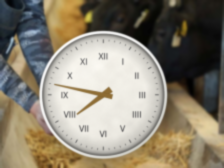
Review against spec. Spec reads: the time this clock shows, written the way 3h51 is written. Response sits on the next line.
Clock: 7h47
